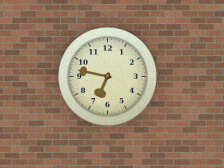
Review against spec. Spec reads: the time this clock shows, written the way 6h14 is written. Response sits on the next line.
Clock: 6h47
